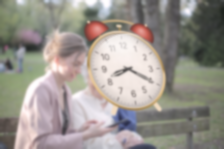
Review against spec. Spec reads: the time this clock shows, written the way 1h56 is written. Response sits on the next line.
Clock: 8h20
